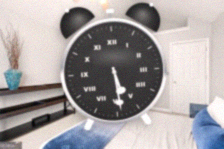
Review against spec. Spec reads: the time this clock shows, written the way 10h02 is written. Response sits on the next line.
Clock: 5h29
